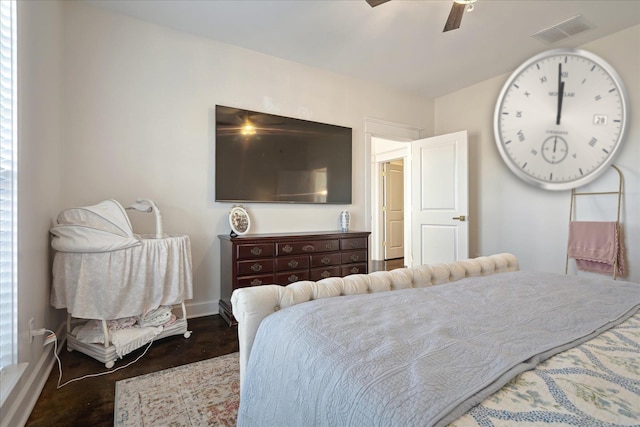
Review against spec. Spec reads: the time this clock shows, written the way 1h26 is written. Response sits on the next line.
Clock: 11h59
